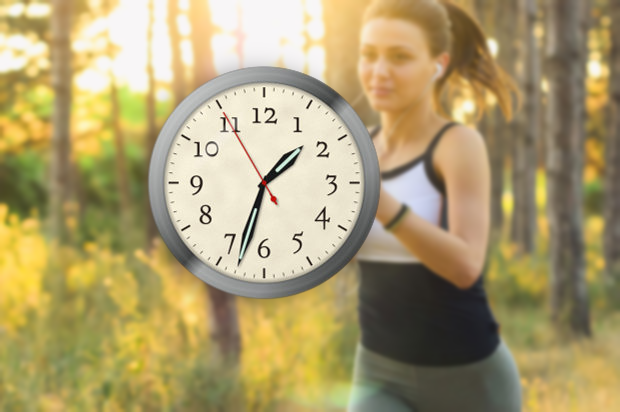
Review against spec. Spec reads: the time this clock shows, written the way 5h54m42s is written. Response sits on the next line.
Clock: 1h32m55s
